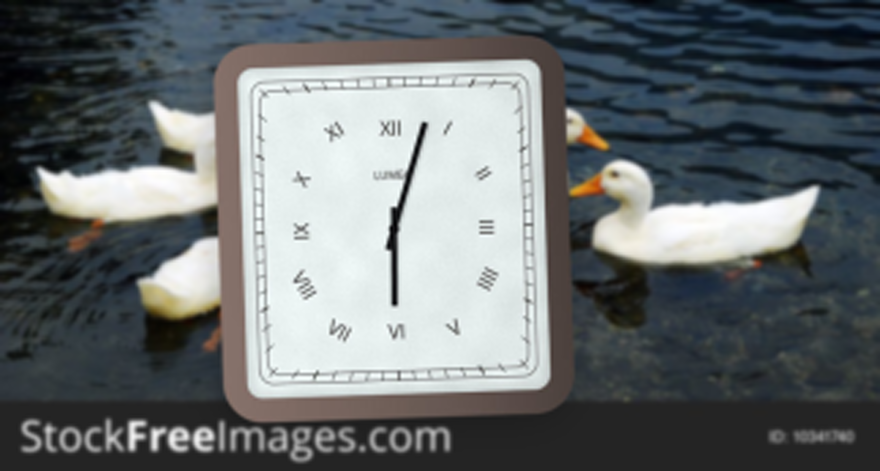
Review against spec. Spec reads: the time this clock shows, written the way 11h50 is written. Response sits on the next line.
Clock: 6h03
